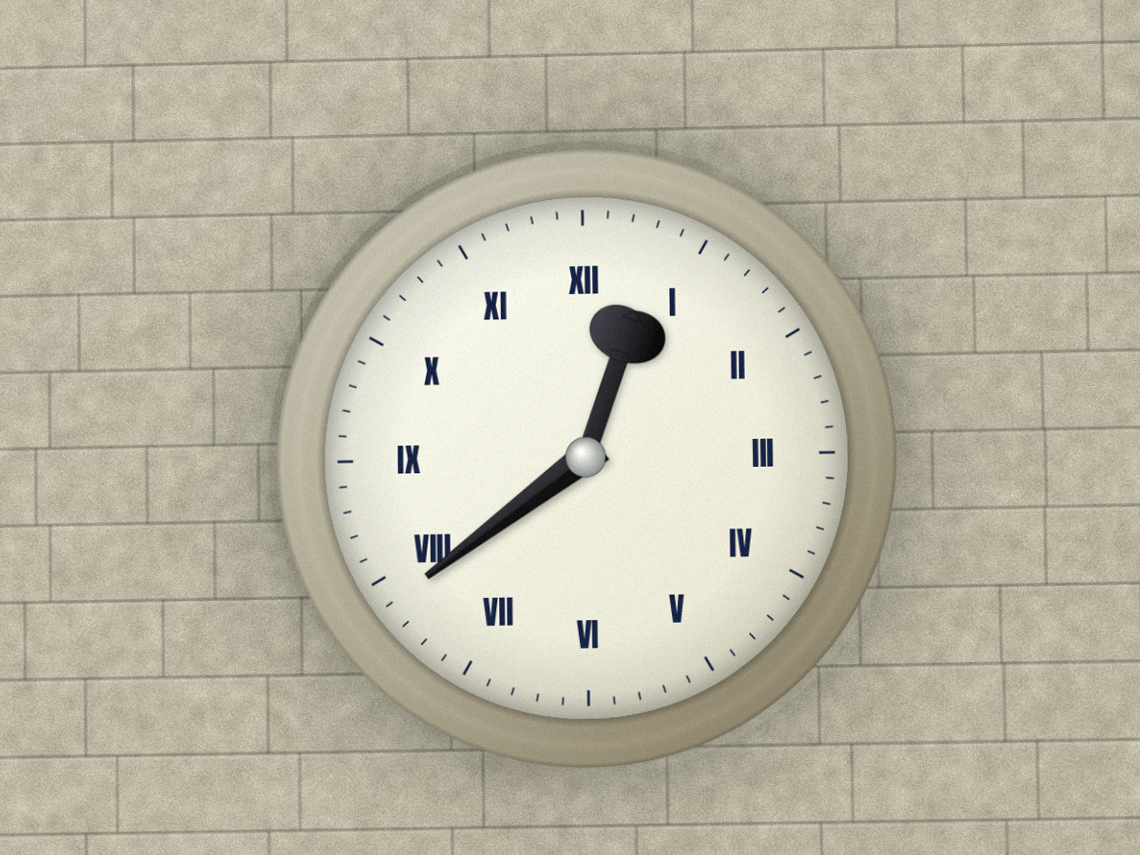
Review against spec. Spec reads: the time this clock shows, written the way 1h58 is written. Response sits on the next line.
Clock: 12h39
